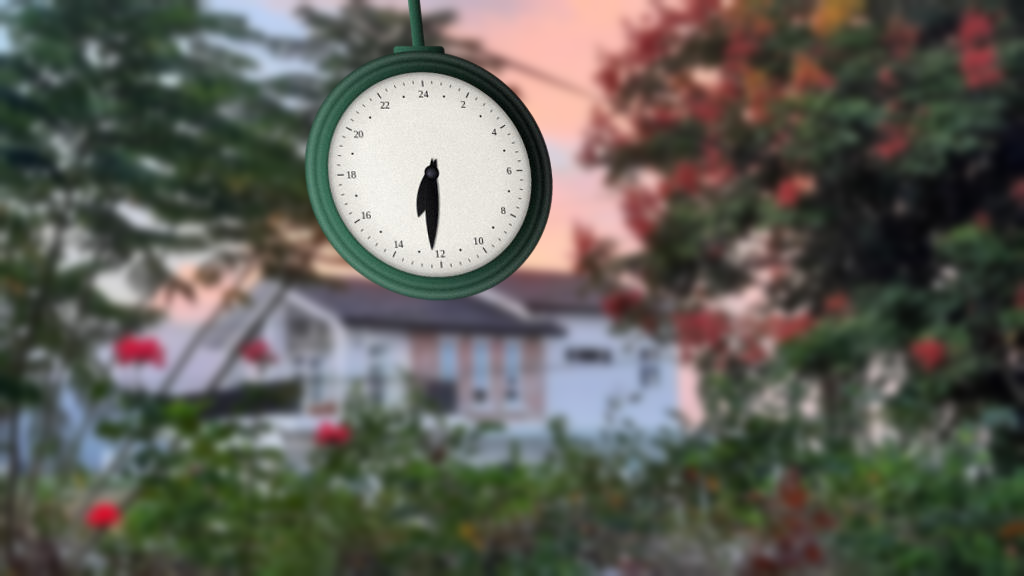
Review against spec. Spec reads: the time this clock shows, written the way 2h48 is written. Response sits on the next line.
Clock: 13h31
